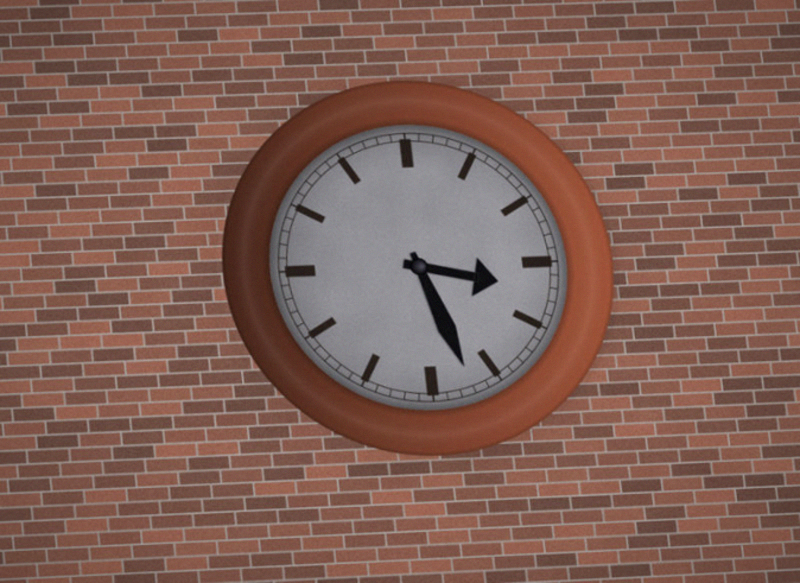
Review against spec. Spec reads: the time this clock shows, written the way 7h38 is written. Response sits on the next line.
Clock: 3h27
